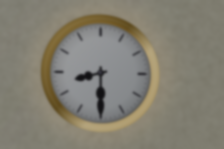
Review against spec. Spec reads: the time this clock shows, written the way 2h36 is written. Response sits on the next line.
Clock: 8h30
